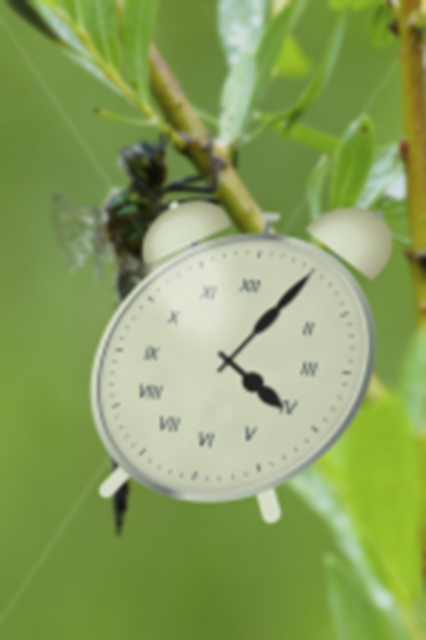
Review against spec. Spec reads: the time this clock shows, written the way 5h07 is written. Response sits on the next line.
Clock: 4h05
